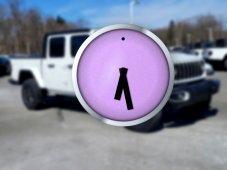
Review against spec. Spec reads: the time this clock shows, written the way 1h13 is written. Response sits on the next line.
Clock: 6h28
